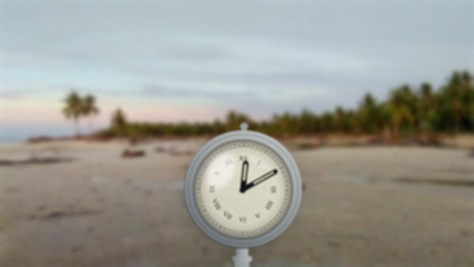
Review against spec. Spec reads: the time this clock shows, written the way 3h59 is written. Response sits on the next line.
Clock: 12h10
